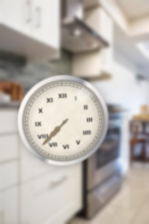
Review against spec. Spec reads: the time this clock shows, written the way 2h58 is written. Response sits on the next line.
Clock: 7h38
